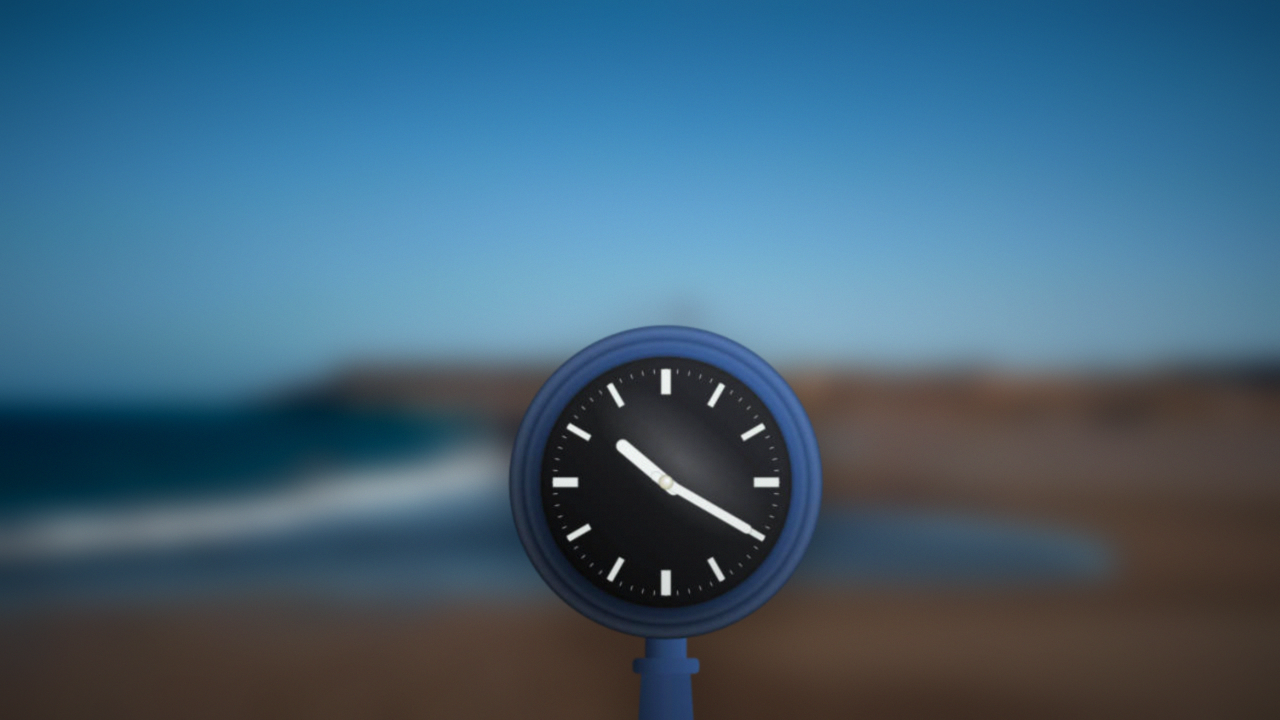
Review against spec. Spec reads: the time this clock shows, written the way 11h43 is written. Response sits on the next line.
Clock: 10h20
